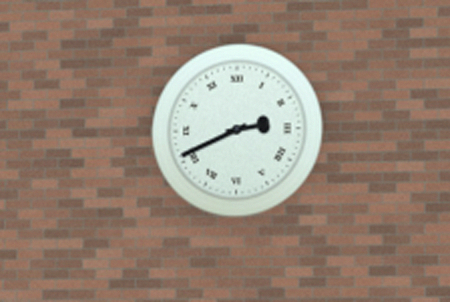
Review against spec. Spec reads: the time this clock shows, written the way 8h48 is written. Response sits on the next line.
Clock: 2h41
